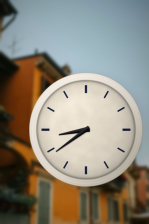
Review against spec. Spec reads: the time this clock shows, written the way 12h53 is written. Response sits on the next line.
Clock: 8h39
